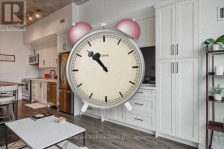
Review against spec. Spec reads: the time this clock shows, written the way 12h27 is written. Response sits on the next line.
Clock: 10h53
